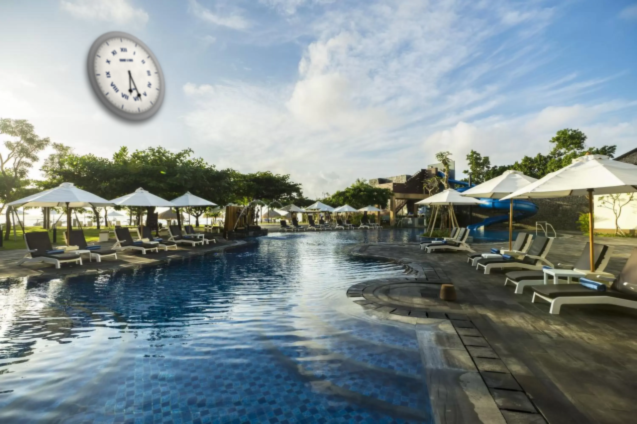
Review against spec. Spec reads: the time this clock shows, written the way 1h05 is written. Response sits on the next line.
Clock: 6h28
